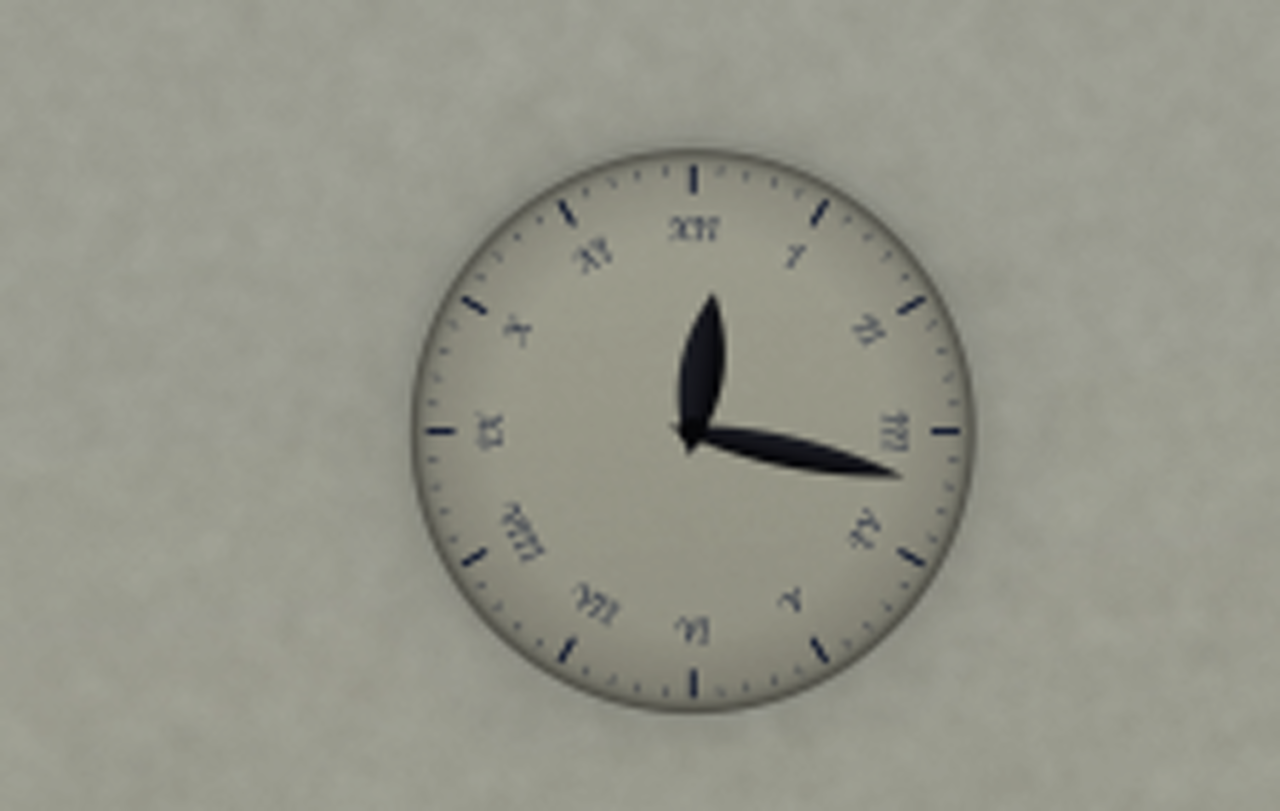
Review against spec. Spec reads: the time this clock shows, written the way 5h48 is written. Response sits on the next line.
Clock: 12h17
